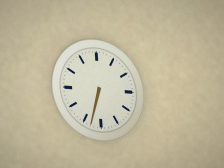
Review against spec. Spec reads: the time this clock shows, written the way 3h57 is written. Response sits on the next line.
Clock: 6h33
